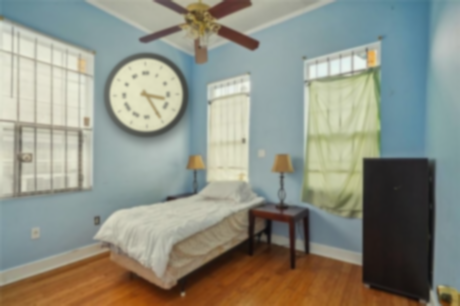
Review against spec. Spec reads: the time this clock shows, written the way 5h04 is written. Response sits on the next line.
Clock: 3h25
